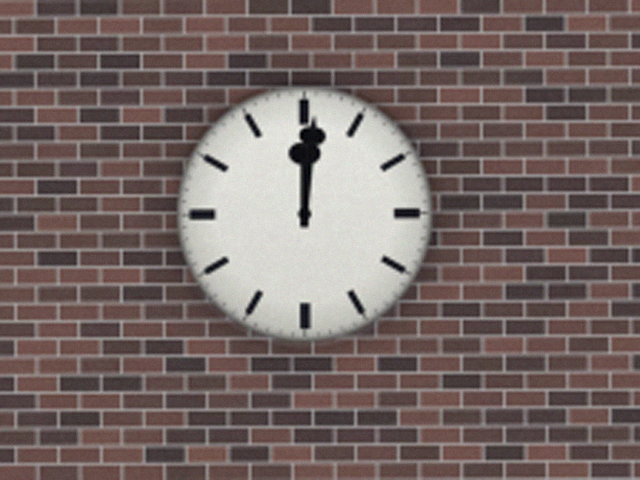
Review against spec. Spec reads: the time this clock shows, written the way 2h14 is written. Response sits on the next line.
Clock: 12h01
